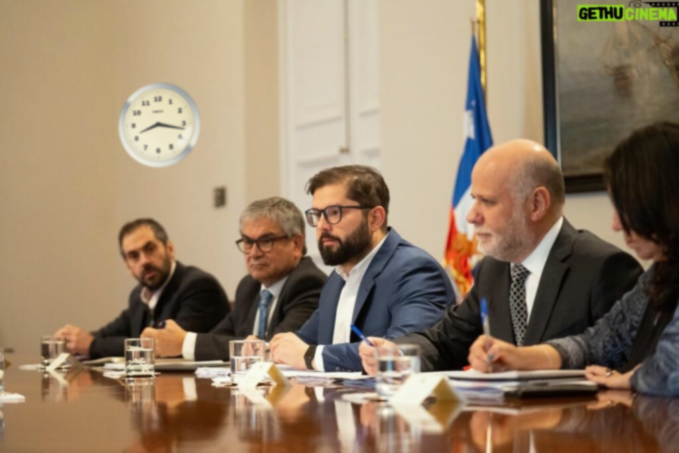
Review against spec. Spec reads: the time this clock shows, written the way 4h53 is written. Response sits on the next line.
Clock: 8h17
